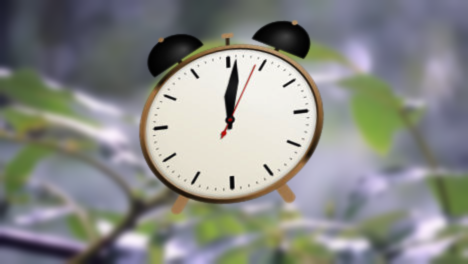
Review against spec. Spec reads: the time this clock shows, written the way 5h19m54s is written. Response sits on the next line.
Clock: 12h01m04s
